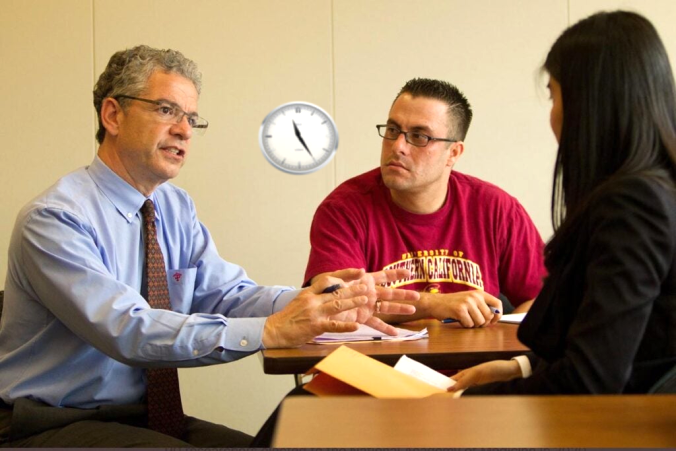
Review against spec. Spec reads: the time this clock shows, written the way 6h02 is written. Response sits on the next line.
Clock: 11h25
